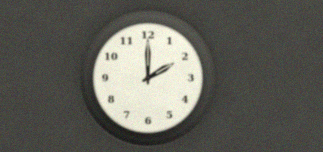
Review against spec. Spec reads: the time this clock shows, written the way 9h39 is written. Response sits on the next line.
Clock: 2h00
